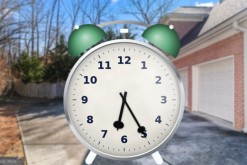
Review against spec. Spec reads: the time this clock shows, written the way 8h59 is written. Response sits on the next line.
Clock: 6h25
